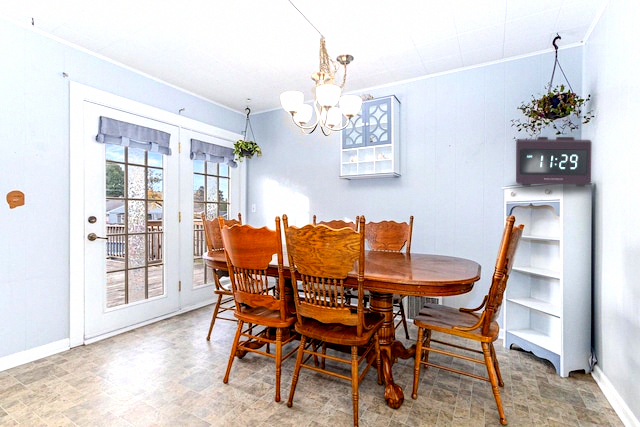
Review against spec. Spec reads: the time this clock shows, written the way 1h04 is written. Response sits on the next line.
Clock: 11h29
